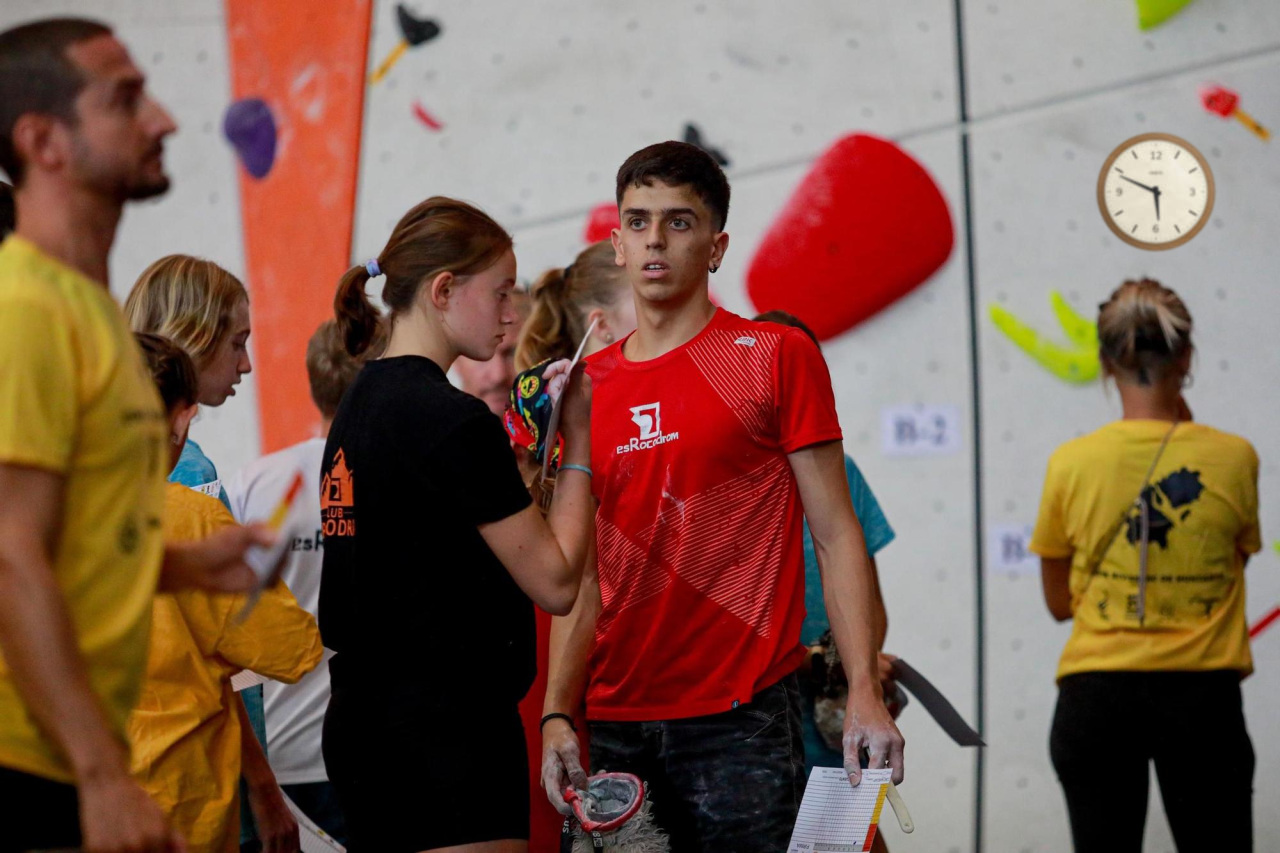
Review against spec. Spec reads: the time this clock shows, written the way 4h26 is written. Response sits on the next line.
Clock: 5h49
